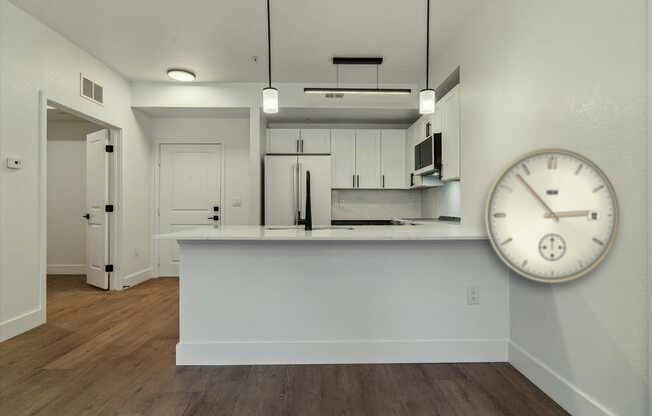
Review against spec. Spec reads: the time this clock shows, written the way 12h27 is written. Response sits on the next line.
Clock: 2h53
